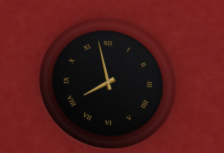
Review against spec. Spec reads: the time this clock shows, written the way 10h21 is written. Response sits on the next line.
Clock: 7h58
